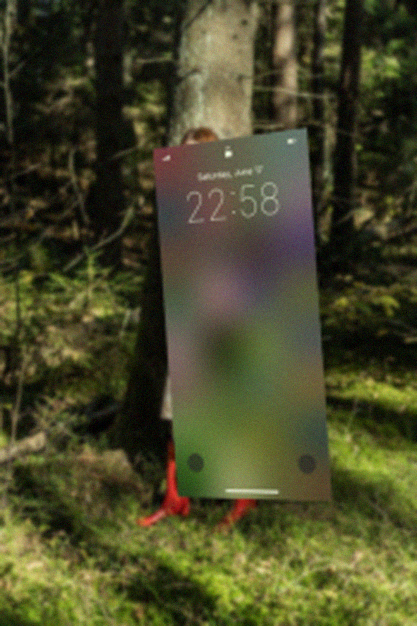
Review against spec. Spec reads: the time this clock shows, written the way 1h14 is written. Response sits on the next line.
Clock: 22h58
